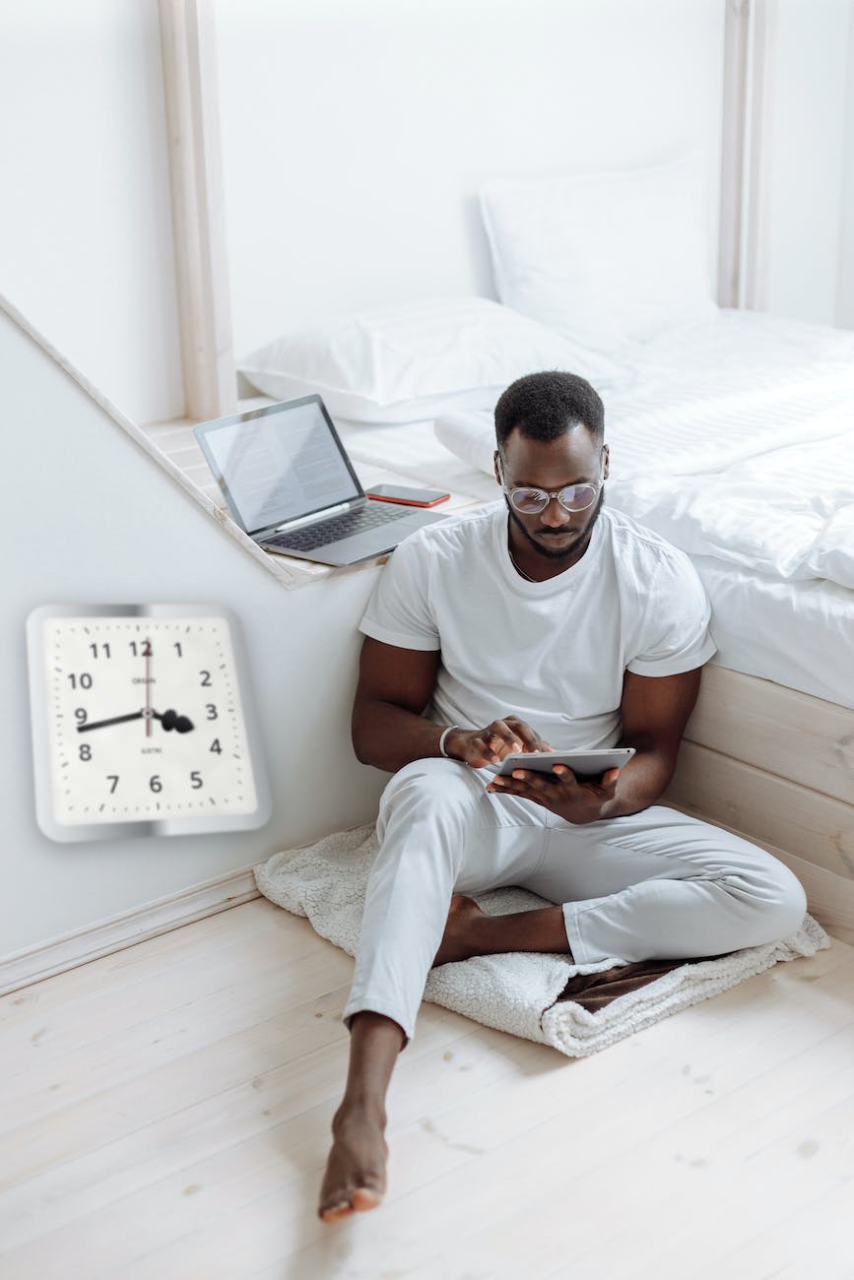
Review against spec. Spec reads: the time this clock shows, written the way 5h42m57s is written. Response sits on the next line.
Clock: 3h43m01s
